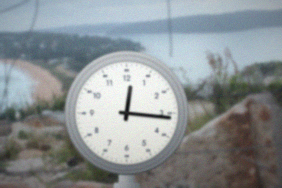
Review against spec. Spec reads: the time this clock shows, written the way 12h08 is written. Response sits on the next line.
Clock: 12h16
